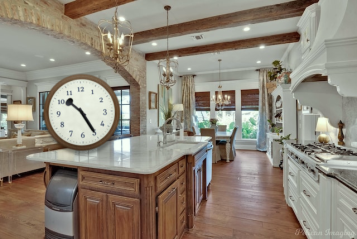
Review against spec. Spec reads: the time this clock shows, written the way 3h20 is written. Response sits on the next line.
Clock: 10h25
